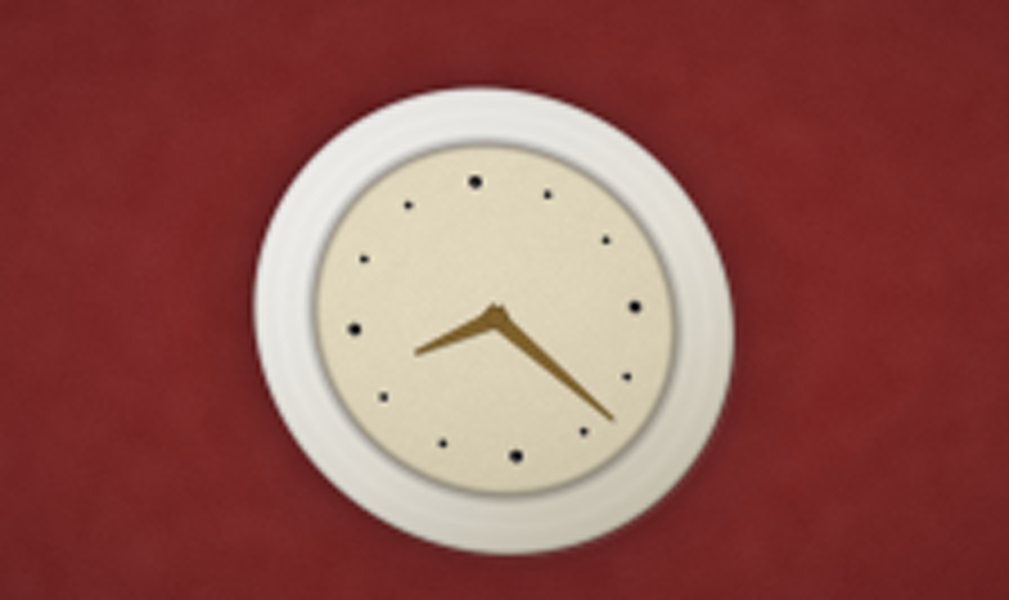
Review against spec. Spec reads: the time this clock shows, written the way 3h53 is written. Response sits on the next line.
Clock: 8h23
